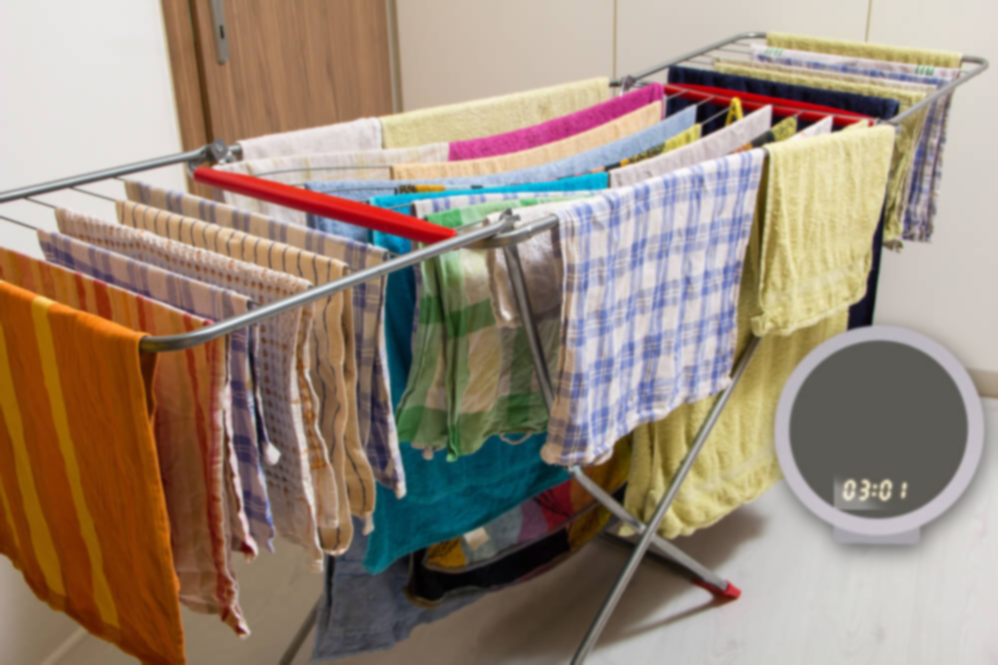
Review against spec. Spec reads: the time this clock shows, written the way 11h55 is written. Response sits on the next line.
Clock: 3h01
